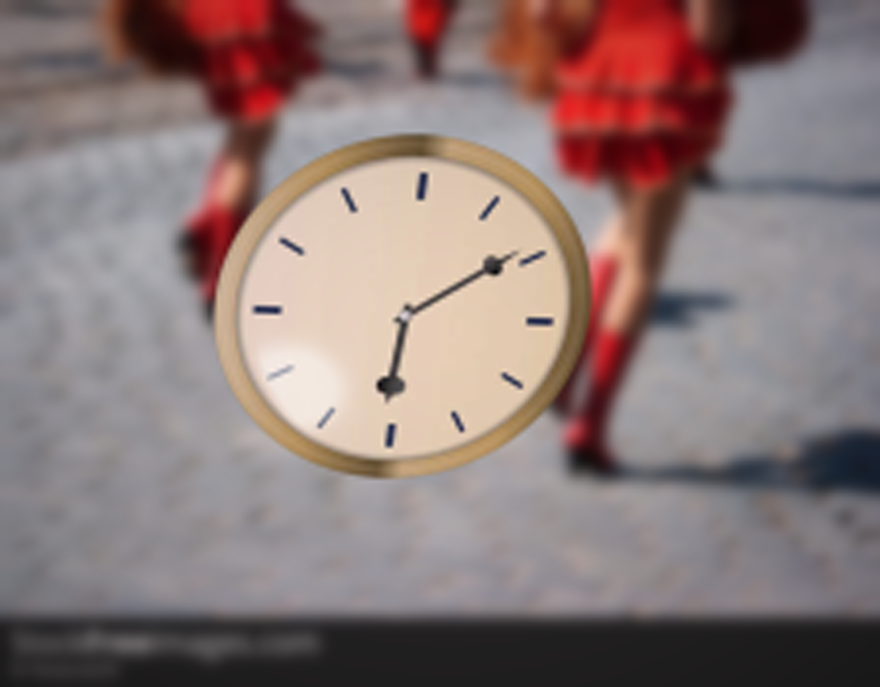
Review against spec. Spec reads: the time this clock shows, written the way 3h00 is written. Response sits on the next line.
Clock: 6h09
